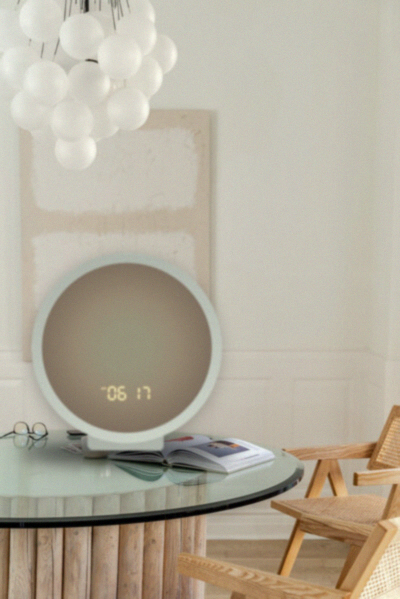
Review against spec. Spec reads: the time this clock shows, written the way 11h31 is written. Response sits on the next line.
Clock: 6h17
